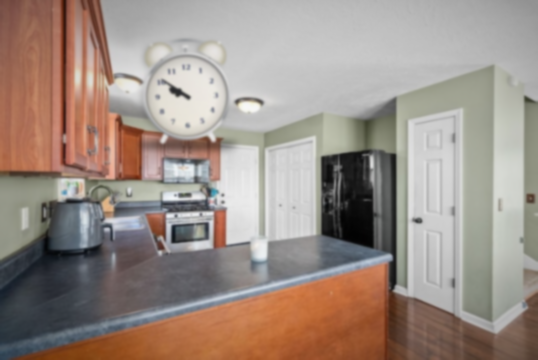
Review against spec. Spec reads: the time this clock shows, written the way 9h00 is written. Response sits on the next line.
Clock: 9h51
